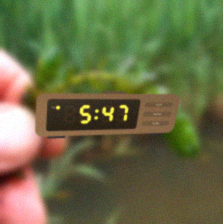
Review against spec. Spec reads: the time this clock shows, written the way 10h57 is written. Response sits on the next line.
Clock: 5h47
